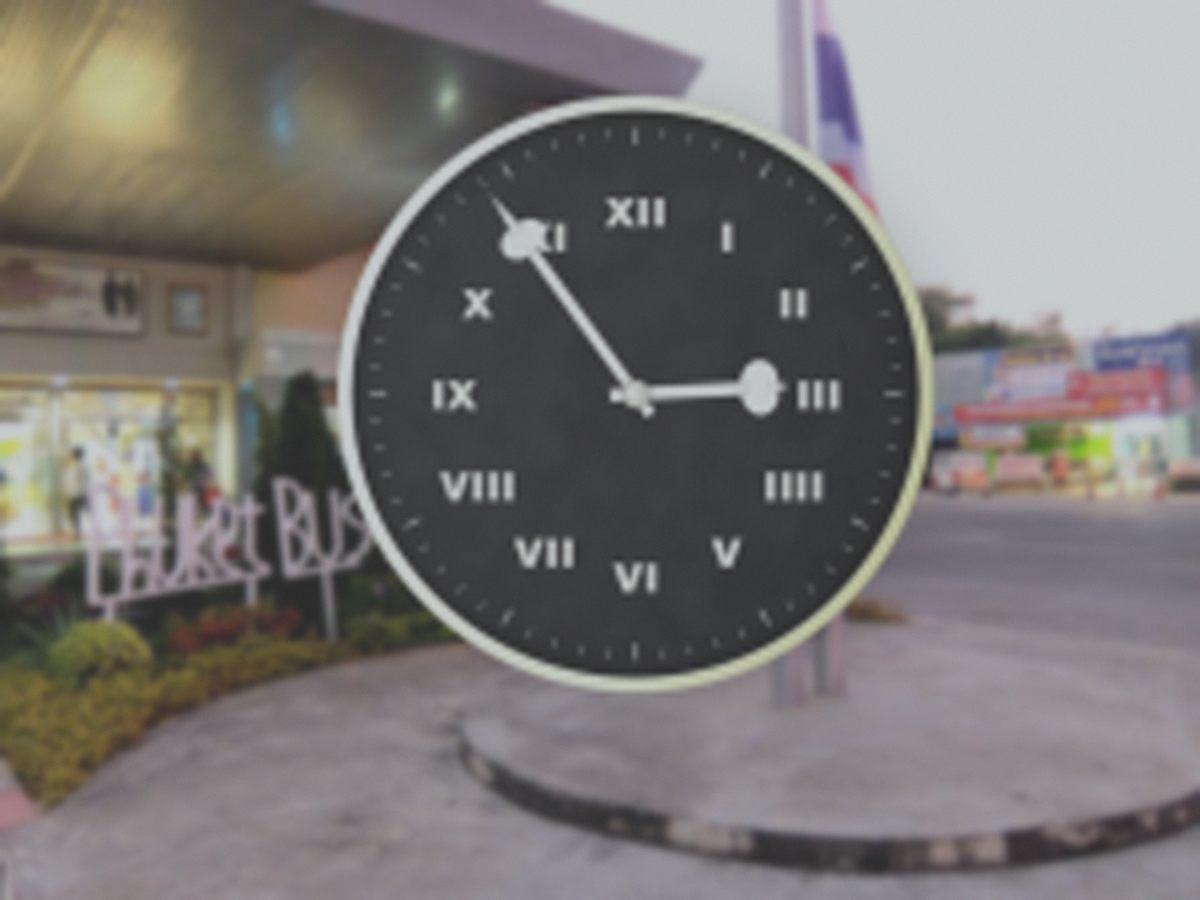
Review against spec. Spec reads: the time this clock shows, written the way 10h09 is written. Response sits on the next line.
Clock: 2h54
